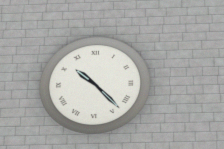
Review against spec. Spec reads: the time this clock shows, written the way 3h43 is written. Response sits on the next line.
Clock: 10h23
